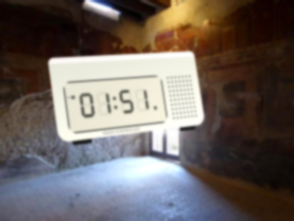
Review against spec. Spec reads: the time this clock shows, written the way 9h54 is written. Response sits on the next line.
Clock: 1h51
